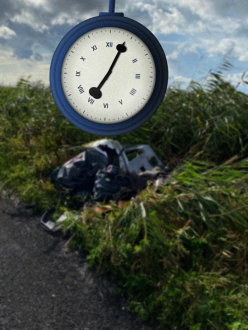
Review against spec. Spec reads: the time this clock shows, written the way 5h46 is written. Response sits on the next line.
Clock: 7h04
